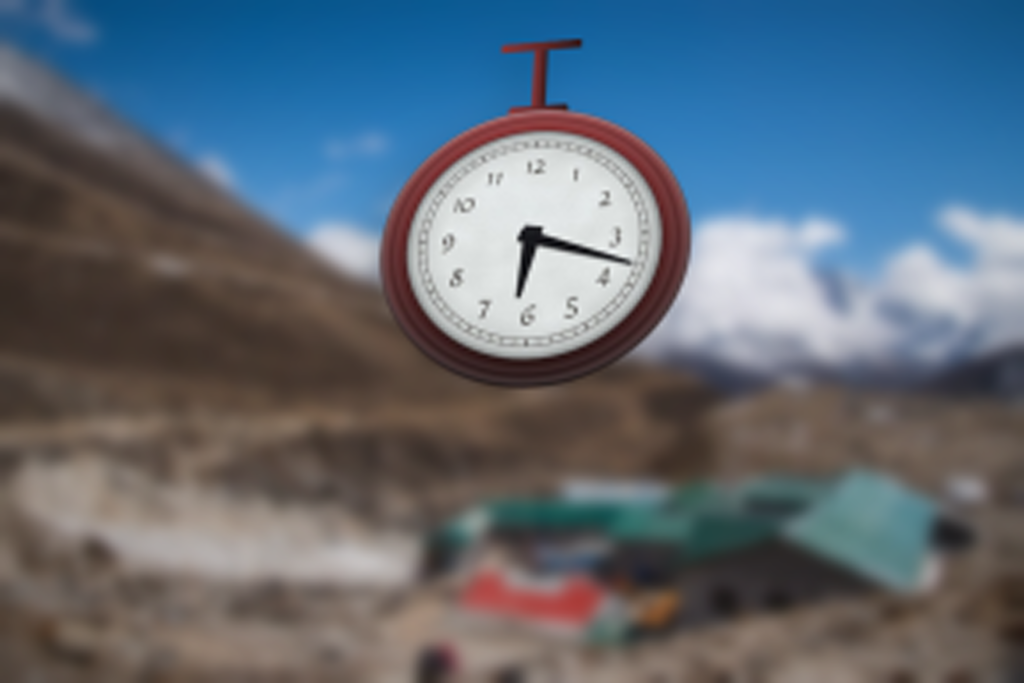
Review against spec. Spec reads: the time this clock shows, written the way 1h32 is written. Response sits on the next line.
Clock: 6h18
